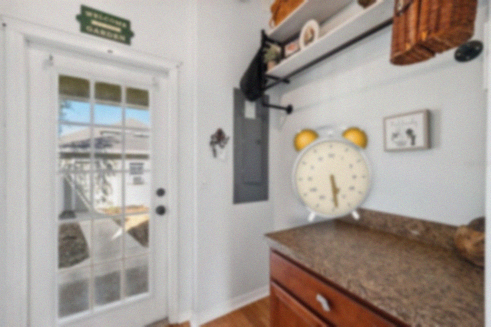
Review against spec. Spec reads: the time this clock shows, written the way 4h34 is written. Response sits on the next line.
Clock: 5h29
